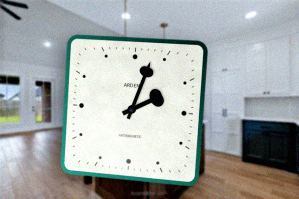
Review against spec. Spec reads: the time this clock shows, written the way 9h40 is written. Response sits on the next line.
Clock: 2h03
